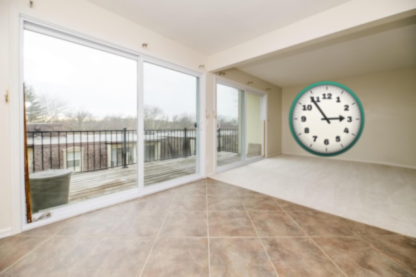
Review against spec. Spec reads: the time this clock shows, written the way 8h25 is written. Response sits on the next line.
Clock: 2h54
